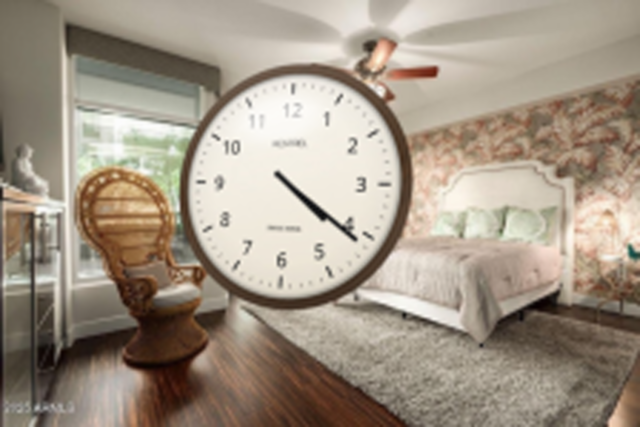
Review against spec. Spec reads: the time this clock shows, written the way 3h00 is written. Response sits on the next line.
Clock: 4h21
